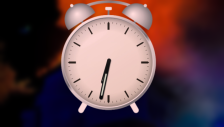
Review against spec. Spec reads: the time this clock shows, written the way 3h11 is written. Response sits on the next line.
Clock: 6h32
